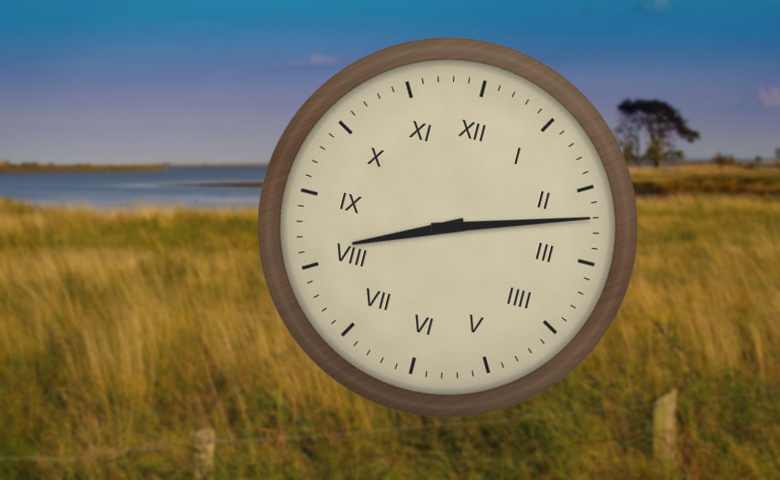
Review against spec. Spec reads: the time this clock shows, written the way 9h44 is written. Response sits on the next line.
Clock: 8h12
